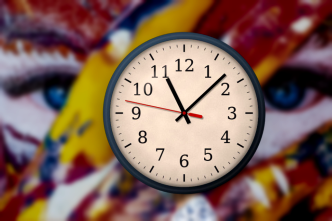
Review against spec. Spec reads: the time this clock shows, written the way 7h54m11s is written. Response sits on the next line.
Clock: 11h07m47s
